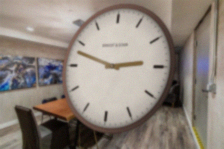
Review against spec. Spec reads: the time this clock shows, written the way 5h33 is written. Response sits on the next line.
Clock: 2h48
